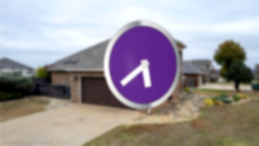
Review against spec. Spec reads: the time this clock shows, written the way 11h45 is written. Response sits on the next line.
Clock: 5h39
